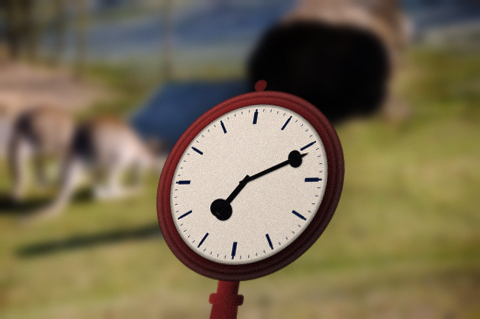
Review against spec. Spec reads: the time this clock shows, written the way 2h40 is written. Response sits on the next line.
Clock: 7h11
